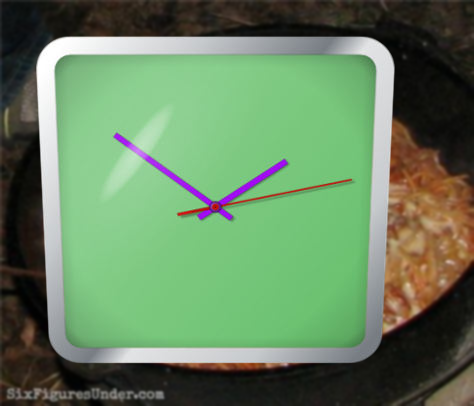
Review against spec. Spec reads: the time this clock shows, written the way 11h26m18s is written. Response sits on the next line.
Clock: 1h51m13s
